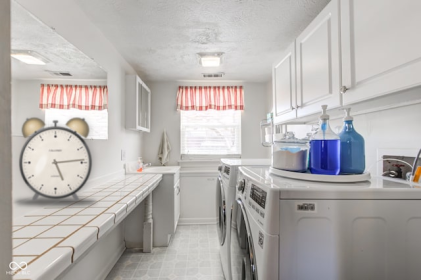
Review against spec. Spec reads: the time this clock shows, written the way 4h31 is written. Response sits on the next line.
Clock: 5h14
